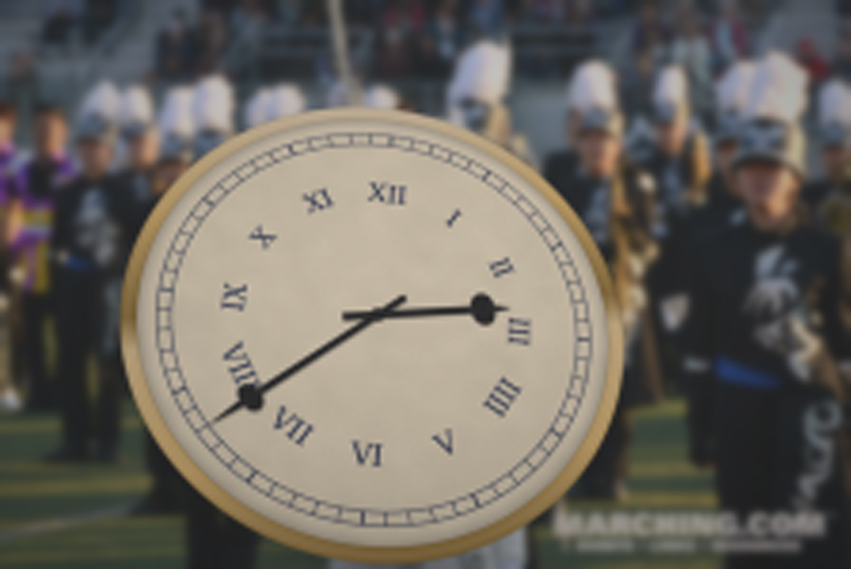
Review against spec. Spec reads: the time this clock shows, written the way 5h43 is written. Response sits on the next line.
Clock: 2h38
